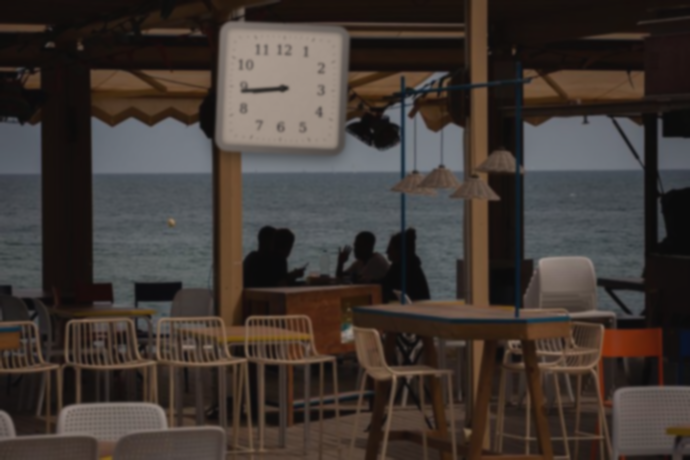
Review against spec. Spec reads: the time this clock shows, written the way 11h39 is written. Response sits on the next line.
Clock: 8h44
